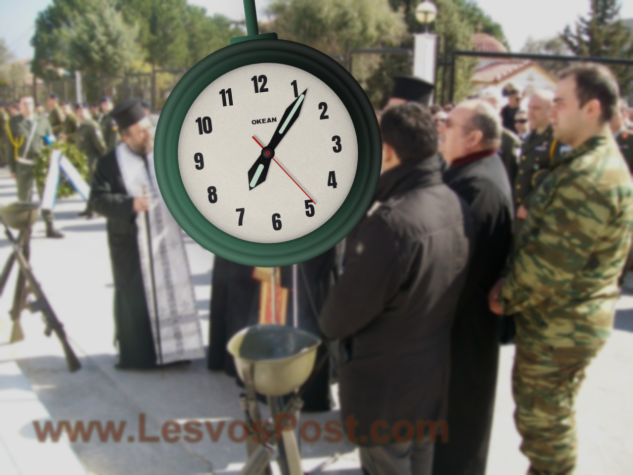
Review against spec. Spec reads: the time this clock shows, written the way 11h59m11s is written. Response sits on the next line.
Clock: 7h06m24s
